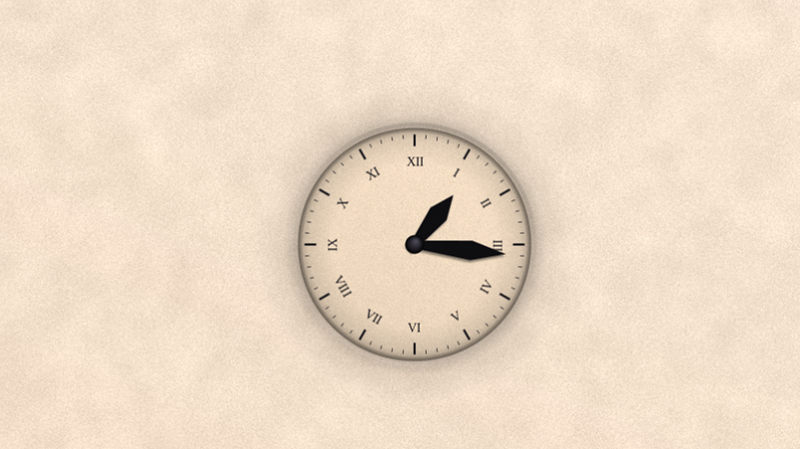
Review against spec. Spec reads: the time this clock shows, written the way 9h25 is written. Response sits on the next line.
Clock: 1h16
